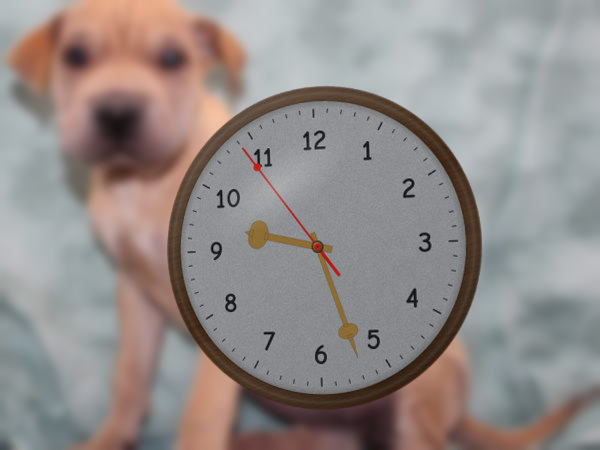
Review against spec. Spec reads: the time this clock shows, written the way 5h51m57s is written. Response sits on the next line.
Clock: 9h26m54s
